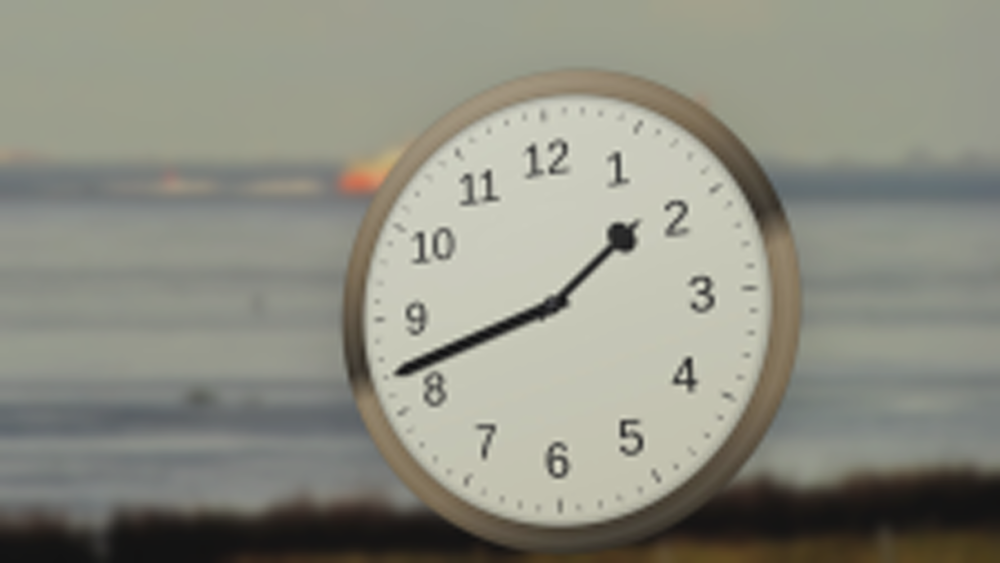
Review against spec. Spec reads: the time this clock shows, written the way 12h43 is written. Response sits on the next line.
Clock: 1h42
